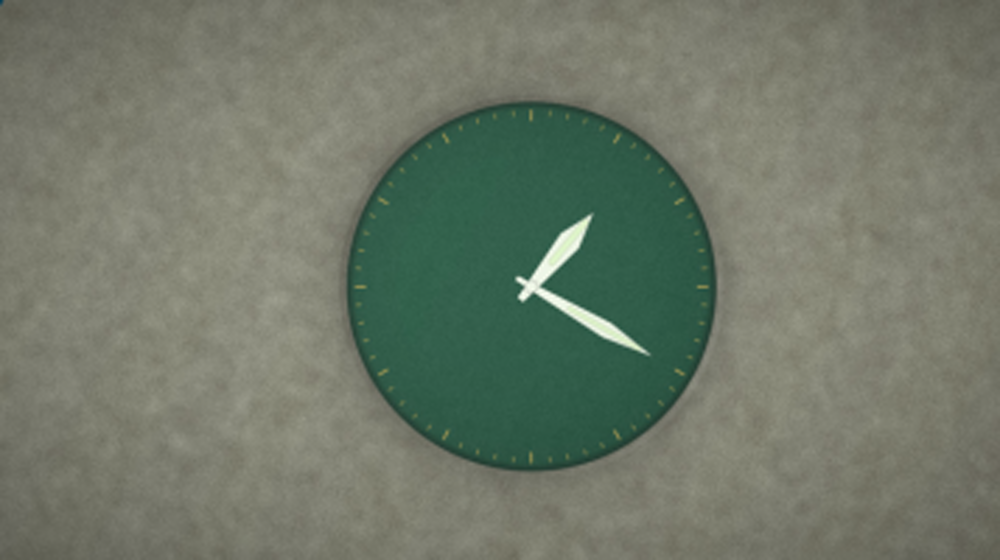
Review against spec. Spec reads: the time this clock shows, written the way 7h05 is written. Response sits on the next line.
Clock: 1h20
